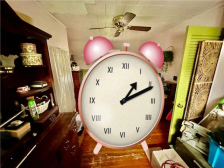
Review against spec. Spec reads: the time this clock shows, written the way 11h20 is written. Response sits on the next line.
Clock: 1h11
